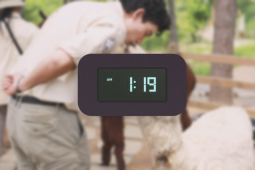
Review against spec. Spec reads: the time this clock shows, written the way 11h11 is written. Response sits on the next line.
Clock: 1h19
